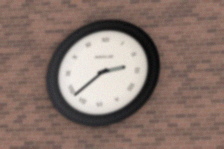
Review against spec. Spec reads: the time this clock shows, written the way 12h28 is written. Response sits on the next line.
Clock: 2h38
